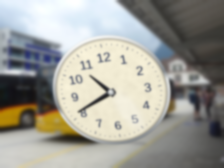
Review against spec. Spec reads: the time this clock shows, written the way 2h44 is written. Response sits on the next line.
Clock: 10h41
